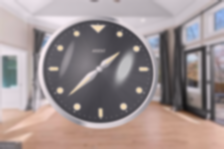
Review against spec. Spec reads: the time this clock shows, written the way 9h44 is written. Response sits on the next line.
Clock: 1h38
